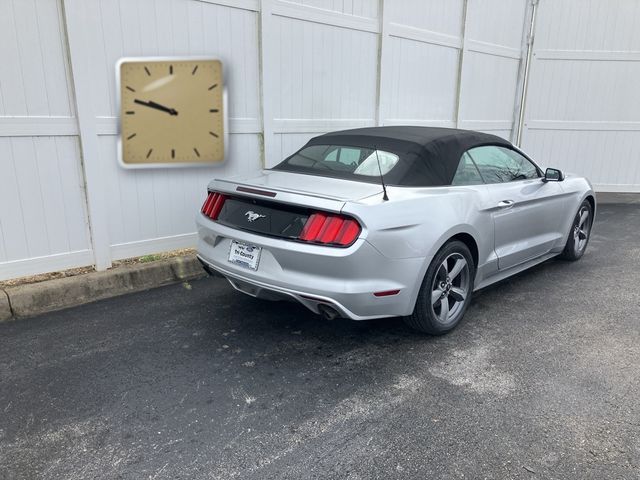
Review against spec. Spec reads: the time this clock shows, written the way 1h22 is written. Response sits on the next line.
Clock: 9h48
